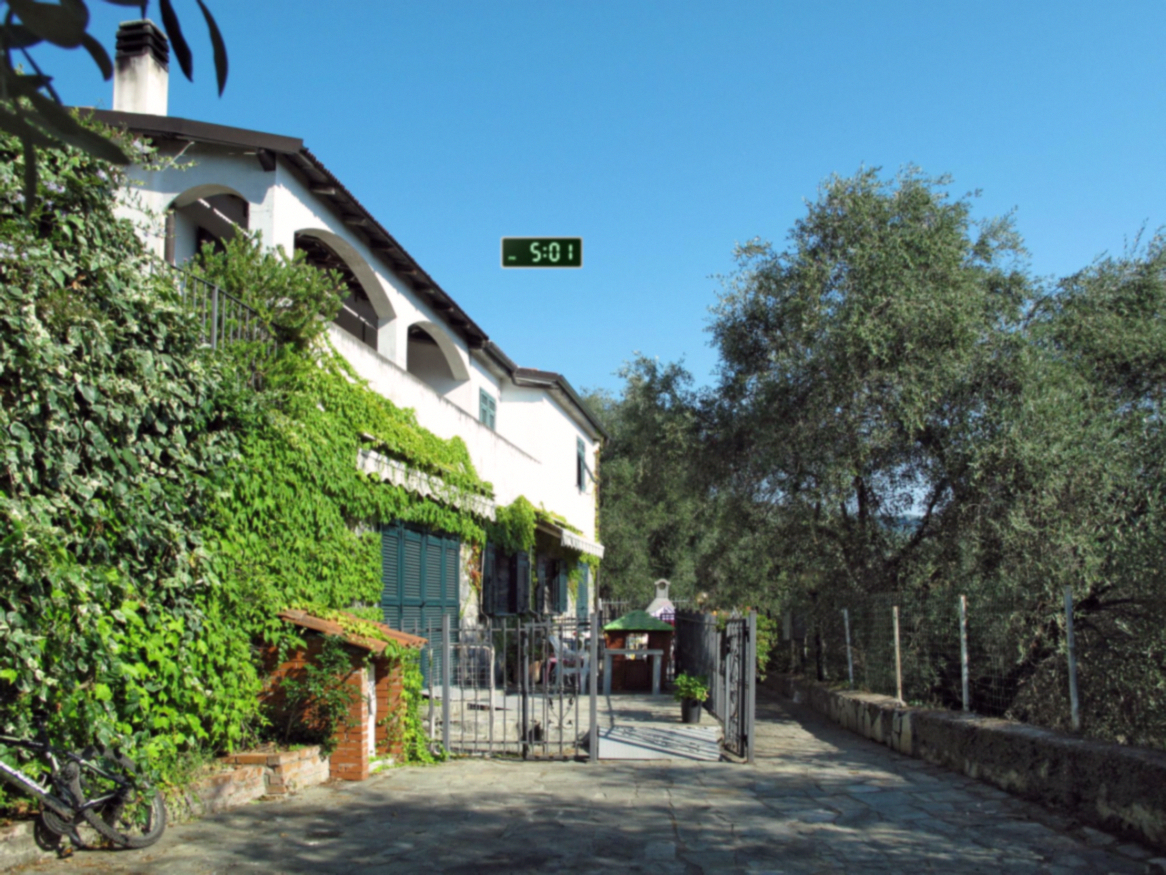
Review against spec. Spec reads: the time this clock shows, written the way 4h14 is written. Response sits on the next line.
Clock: 5h01
